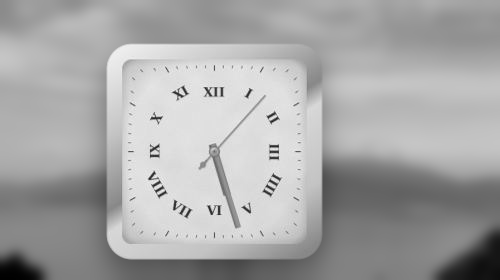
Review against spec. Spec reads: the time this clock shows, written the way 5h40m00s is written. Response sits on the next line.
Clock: 5h27m07s
